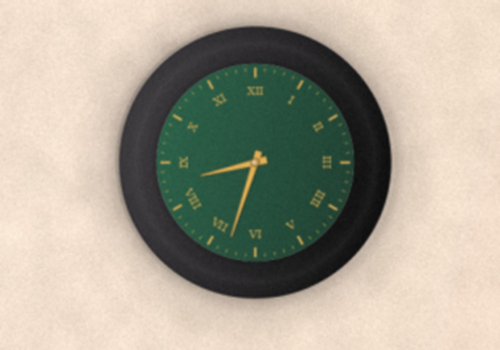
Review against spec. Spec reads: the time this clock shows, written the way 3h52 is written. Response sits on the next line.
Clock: 8h33
